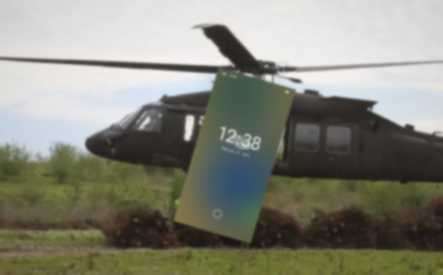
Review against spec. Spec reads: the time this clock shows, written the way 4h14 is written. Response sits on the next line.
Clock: 12h38
